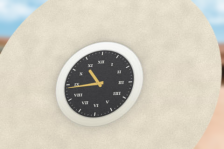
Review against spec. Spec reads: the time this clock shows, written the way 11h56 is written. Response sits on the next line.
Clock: 10h44
